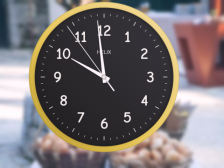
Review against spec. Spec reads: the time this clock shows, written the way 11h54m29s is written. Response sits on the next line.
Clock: 9h58m54s
